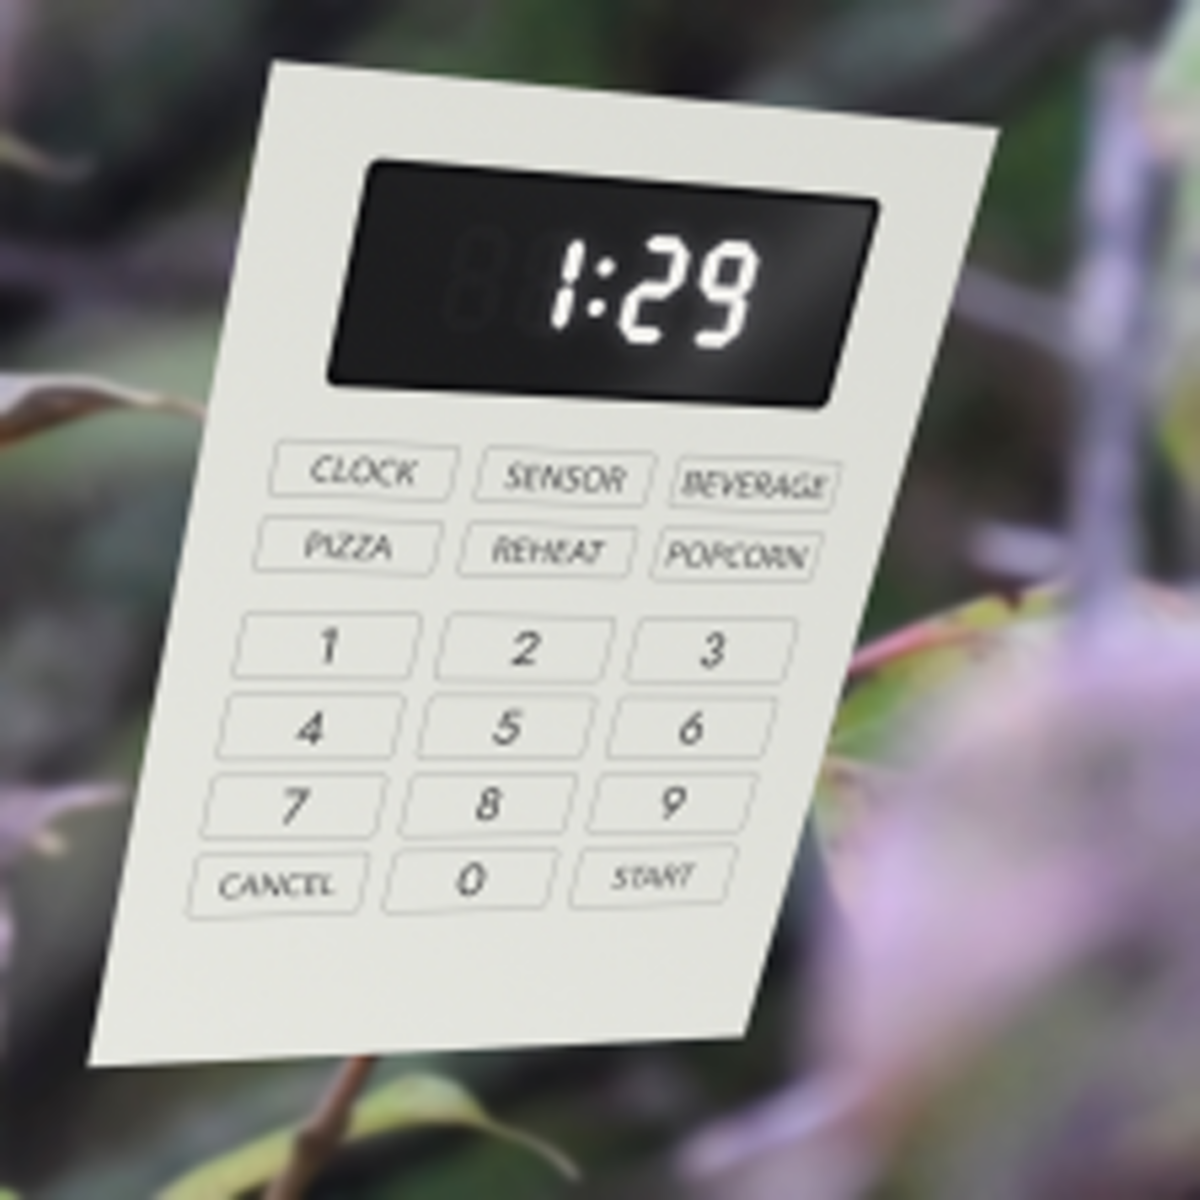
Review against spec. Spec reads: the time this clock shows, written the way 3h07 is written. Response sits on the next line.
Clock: 1h29
